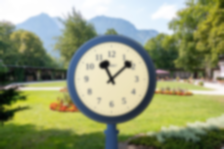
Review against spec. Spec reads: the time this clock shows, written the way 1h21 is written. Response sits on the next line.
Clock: 11h08
